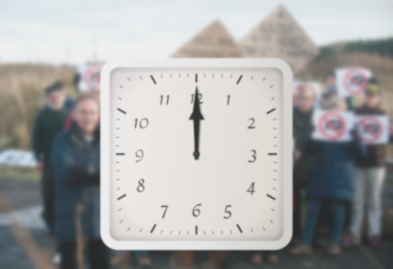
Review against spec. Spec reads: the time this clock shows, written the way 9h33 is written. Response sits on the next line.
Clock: 12h00
